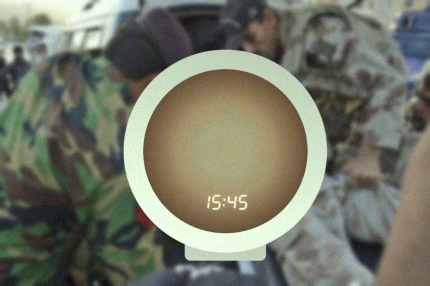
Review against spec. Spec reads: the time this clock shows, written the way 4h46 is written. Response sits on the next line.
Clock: 15h45
